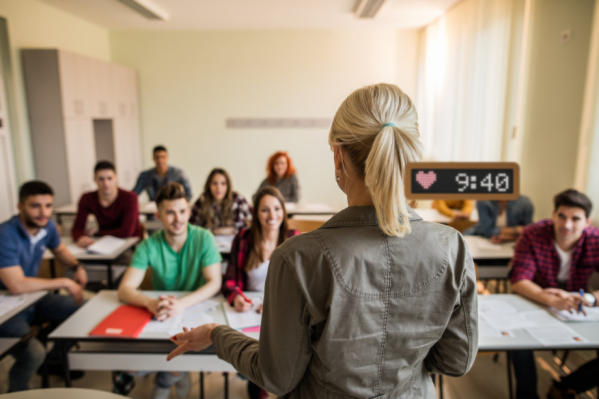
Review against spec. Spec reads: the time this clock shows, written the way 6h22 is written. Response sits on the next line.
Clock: 9h40
